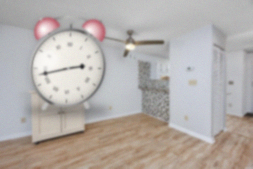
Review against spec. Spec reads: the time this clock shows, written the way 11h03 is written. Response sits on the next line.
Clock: 2h43
